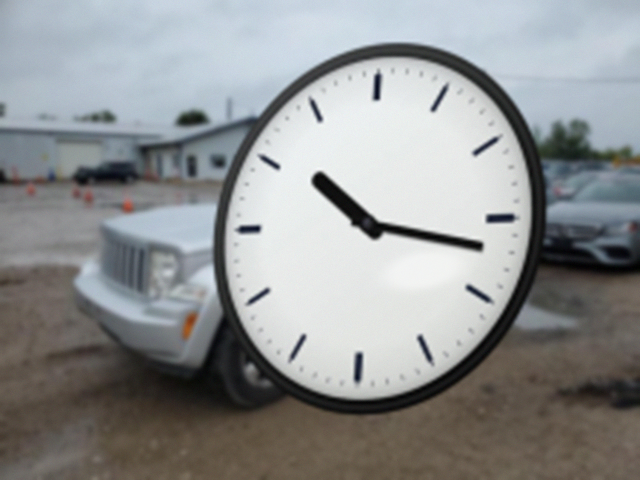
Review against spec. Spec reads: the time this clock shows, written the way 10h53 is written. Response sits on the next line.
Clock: 10h17
